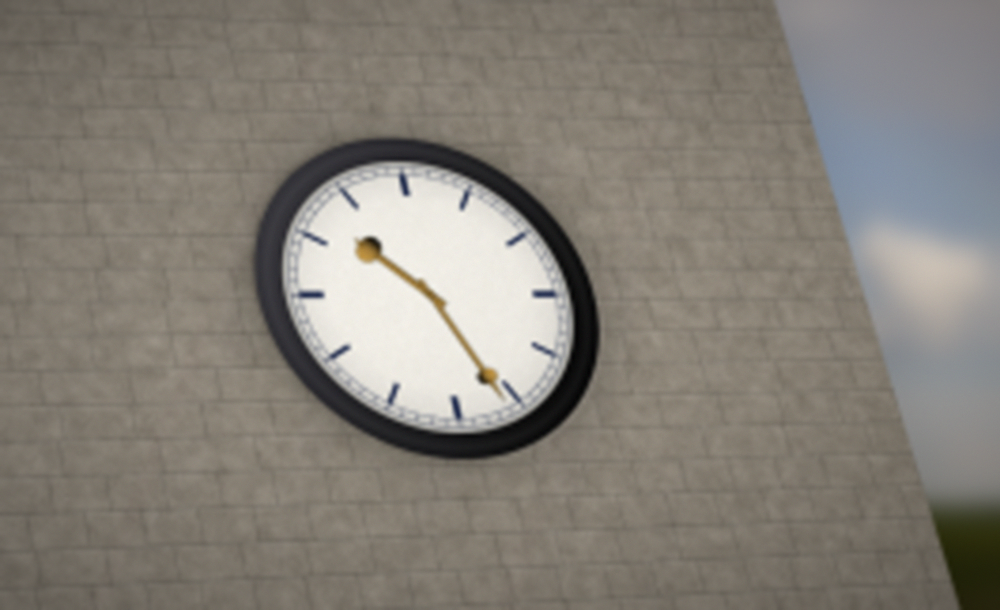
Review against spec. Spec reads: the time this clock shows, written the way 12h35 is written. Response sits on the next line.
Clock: 10h26
